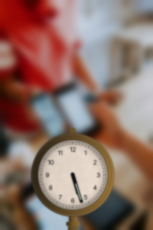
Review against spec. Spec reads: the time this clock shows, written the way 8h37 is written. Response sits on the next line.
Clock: 5h27
